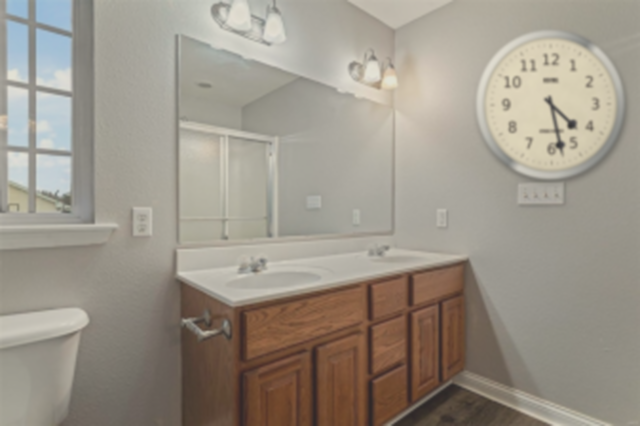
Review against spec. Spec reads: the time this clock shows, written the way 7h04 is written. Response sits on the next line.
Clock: 4h28
